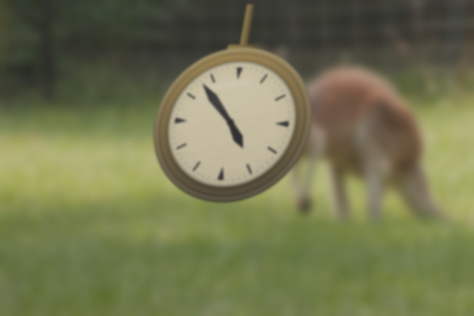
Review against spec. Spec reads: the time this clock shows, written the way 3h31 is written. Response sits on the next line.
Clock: 4h53
